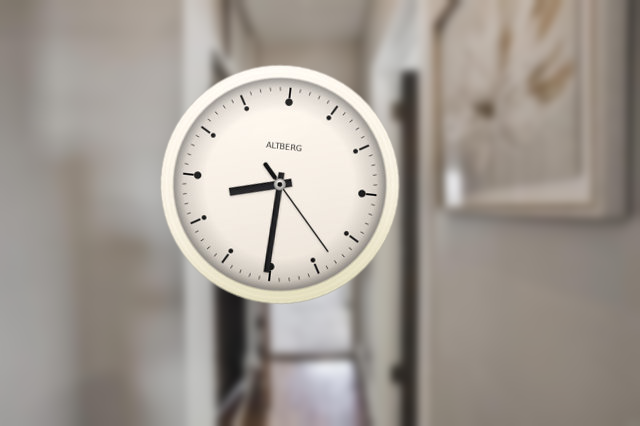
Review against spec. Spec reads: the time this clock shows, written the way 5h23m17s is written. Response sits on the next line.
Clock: 8h30m23s
